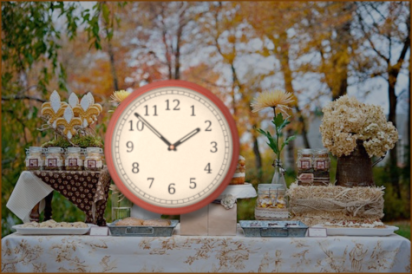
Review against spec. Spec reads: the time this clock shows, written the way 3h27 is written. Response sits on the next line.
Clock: 1h52
